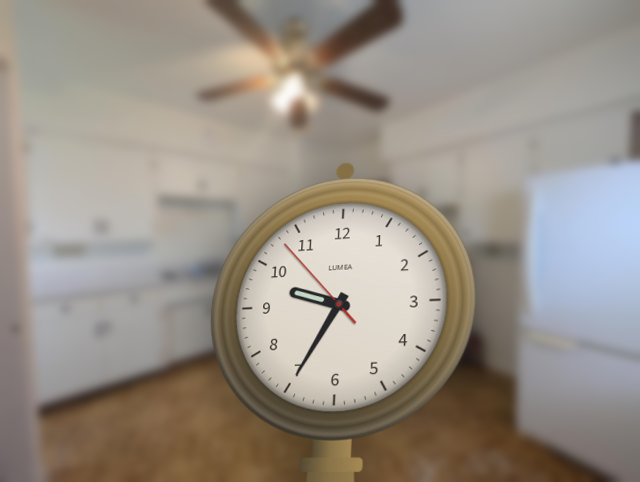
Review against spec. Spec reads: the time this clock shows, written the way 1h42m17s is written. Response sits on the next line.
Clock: 9h34m53s
